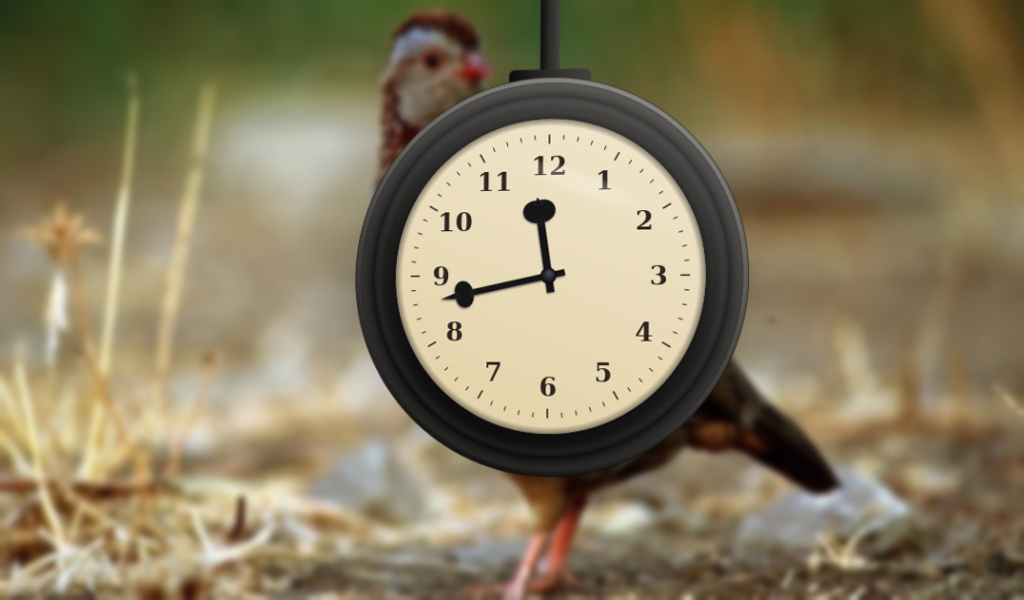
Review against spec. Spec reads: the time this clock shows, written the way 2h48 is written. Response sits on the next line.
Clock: 11h43
